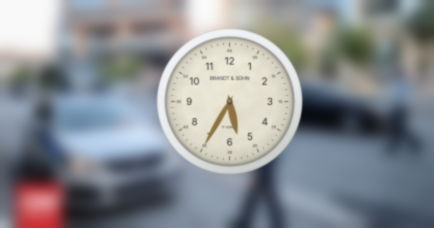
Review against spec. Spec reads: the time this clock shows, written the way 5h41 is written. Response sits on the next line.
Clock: 5h35
